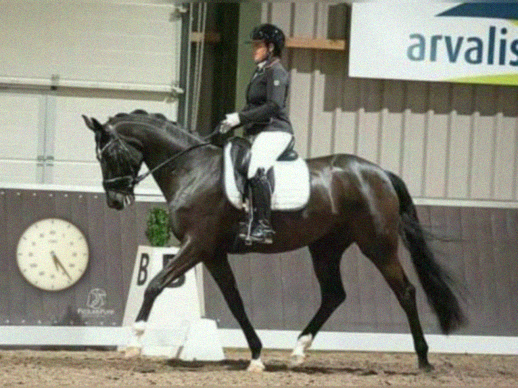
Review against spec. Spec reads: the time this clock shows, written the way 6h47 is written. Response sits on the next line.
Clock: 5h24
